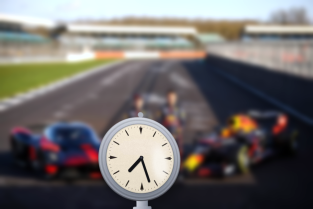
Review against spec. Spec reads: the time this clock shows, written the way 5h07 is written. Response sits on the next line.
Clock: 7h27
